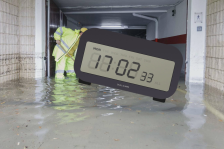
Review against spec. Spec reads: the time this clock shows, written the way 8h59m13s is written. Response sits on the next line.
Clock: 17h02m33s
